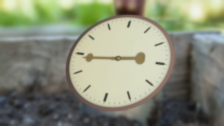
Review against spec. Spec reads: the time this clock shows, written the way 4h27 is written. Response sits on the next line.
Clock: 2h44
